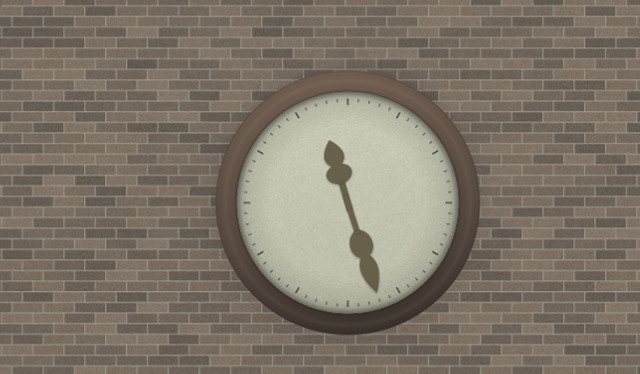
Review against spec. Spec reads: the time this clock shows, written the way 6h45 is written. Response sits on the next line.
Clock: 11h27
